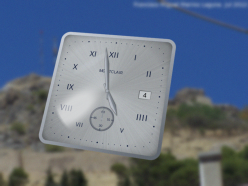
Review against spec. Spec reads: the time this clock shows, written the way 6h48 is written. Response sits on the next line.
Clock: 4h58
